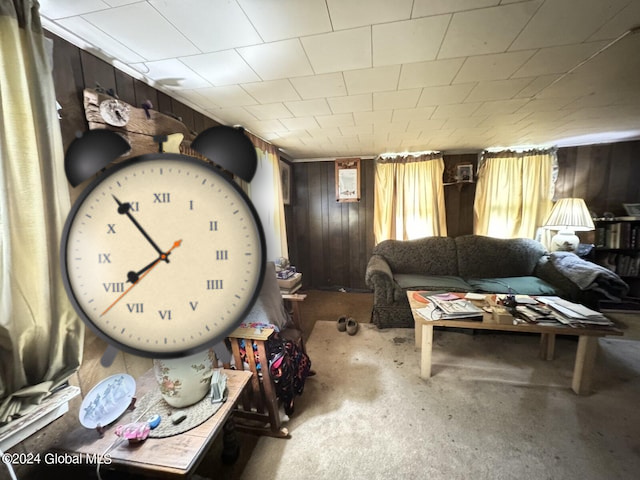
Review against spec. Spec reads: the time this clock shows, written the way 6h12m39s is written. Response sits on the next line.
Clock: 7h53m38s
